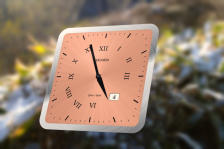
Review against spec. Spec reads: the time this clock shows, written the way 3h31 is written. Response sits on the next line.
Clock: 4h56
